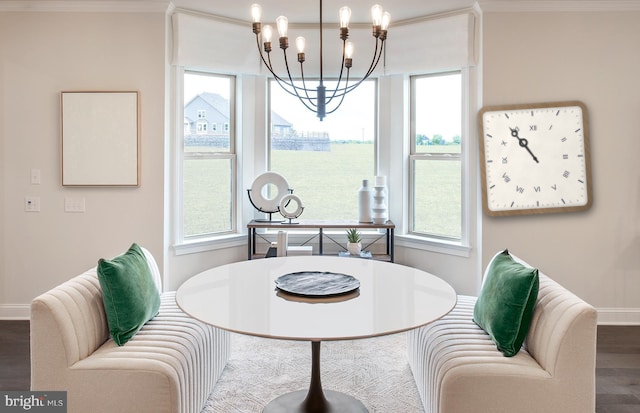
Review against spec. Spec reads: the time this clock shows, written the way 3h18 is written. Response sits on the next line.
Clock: 10h54
